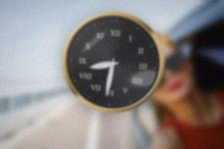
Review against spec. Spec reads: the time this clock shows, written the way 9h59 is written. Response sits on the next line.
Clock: 8h31
